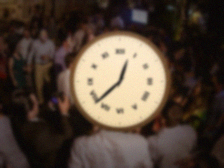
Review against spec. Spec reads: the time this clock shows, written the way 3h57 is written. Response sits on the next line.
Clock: 12h38
